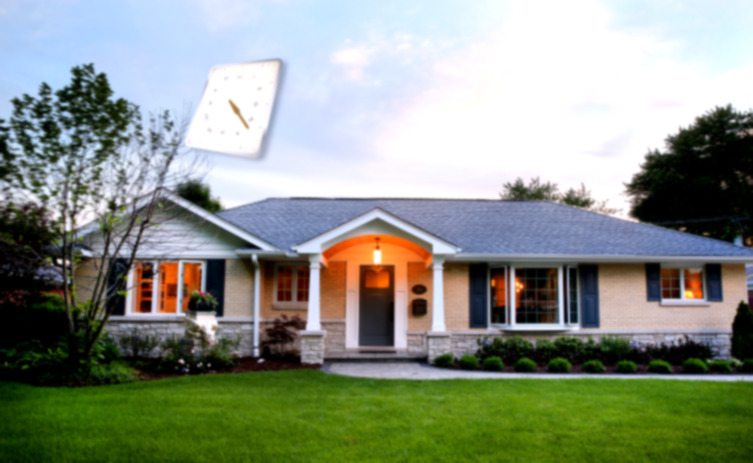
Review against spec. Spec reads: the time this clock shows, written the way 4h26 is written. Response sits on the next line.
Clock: 4h22
